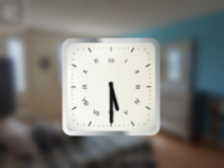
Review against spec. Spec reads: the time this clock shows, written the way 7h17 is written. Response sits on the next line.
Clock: 5h30
